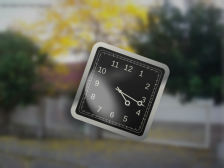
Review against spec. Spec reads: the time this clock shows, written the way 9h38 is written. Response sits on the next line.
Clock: 4h17
